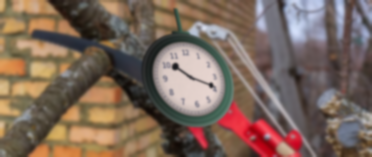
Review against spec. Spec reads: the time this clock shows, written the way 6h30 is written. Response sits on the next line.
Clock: 10h19
